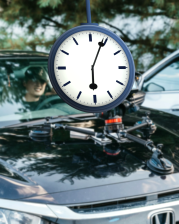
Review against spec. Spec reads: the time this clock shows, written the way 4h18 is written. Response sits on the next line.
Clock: 6h04
